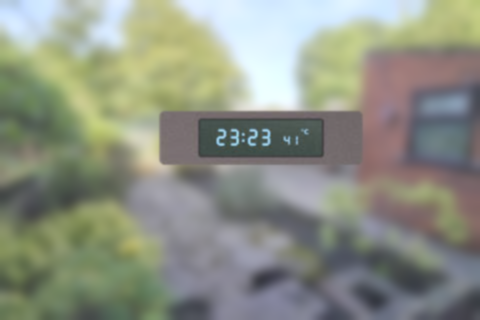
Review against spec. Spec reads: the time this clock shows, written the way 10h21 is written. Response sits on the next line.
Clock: 23h23
